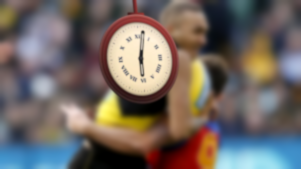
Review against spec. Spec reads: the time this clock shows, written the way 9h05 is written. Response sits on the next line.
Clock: 6h02
